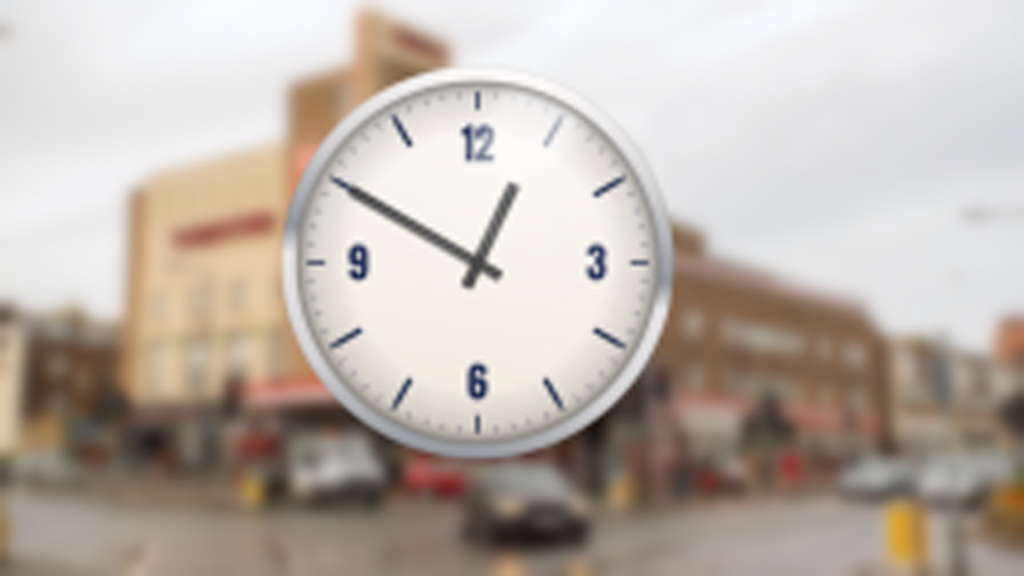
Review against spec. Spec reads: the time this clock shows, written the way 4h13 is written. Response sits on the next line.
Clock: 12h50
